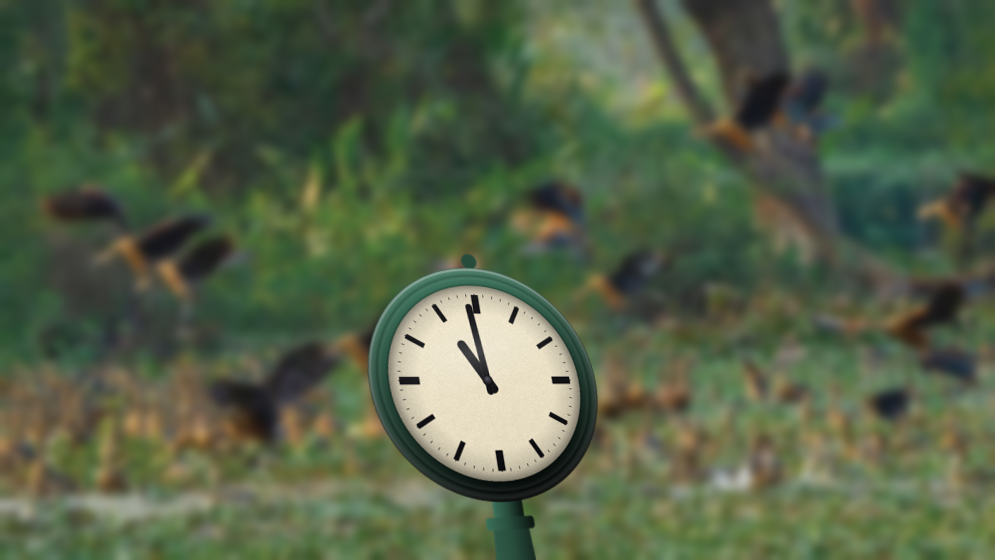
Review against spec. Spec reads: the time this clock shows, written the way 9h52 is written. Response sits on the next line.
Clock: 10h59
